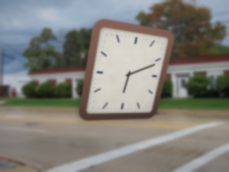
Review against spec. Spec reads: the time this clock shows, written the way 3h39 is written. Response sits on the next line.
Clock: 6h11
